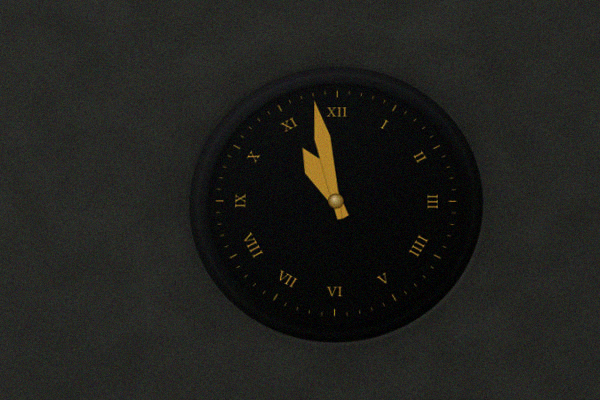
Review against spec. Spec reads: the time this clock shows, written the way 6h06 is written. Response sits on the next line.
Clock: 10h58
